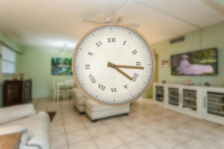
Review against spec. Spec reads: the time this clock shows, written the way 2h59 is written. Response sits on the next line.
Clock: 4h16
